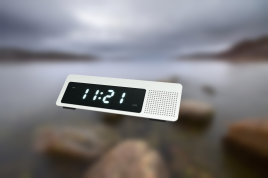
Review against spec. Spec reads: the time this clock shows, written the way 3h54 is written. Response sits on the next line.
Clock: 11h21
